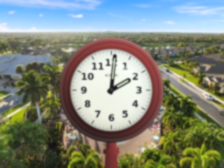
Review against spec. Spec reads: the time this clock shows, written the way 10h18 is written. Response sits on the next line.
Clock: 2h01
